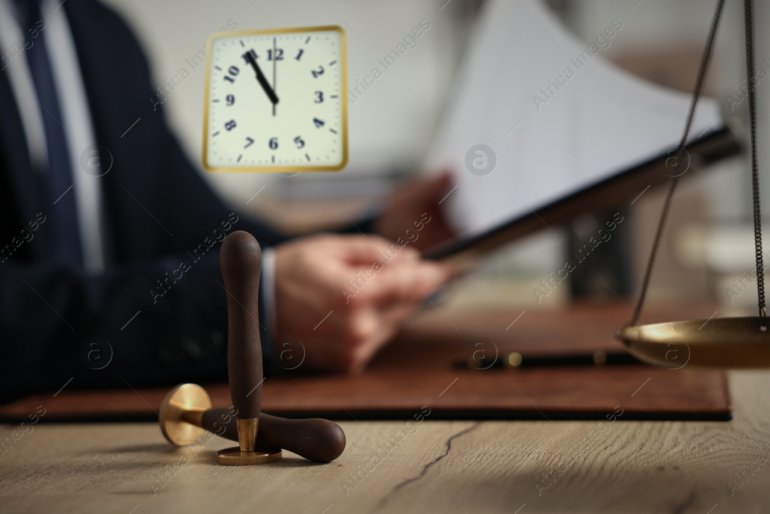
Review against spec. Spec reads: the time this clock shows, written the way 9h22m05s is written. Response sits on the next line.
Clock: 10h55m00s
